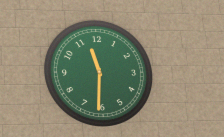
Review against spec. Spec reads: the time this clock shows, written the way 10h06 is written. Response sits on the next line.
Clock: 11h31
